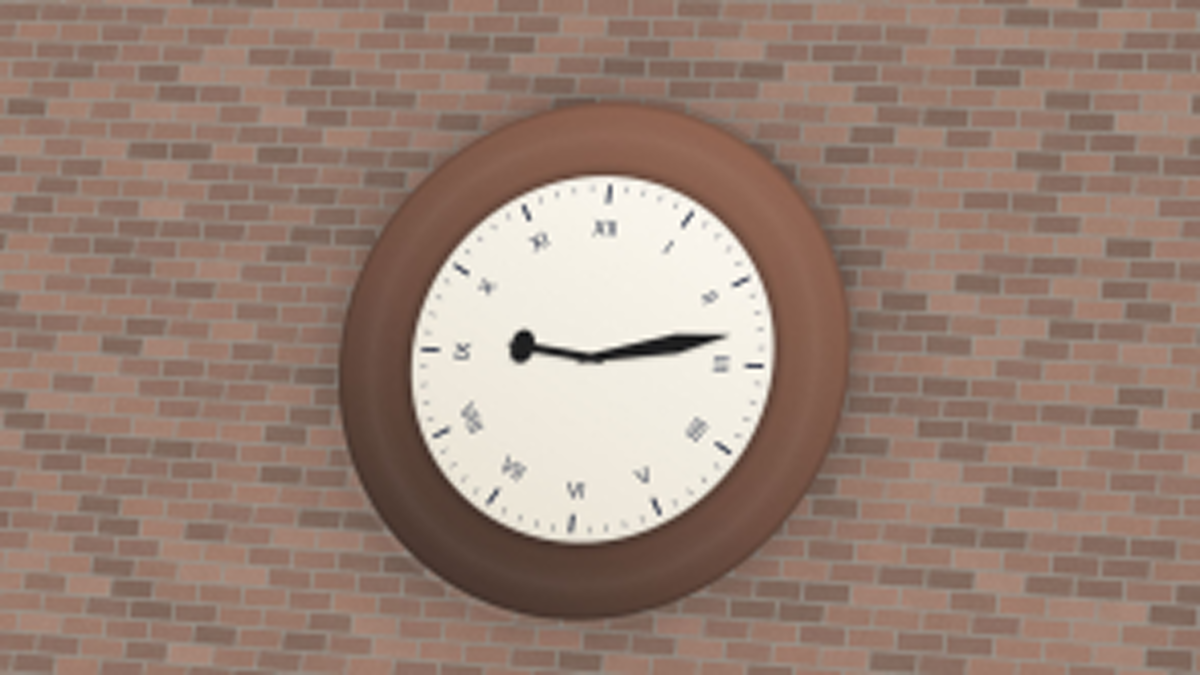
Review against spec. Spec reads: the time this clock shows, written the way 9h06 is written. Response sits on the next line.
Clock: 9h13
